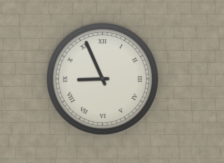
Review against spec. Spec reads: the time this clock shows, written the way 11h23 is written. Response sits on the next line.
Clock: 8h56
